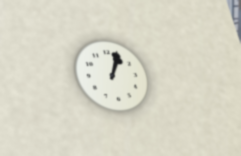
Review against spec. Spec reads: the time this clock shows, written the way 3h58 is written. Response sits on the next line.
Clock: 1h04
